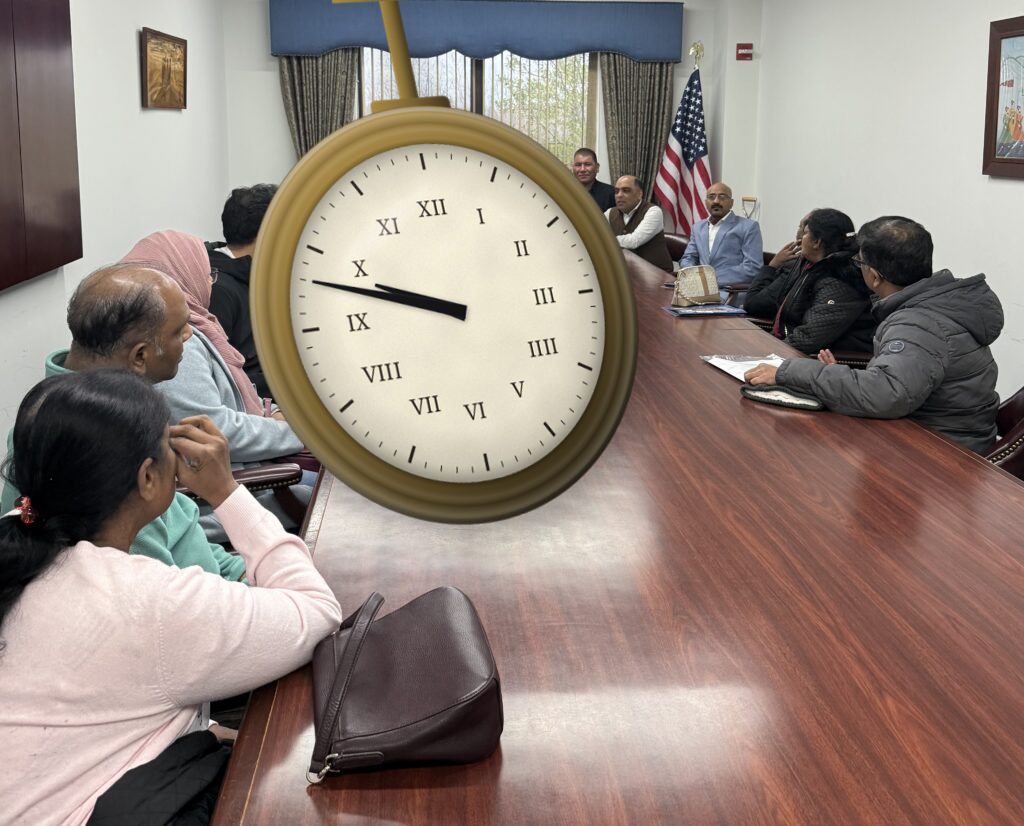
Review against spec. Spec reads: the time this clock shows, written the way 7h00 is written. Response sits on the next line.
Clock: 9h48
